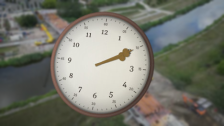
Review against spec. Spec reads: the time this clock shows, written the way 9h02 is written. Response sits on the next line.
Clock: 2h10
